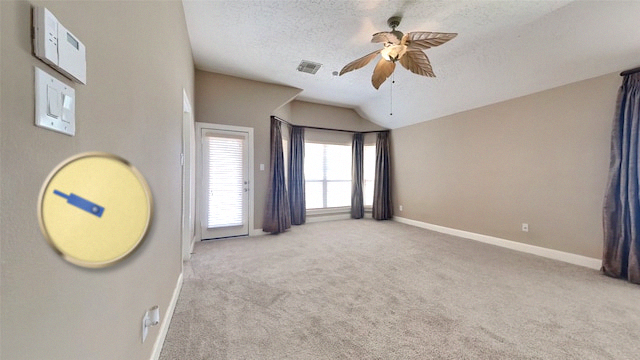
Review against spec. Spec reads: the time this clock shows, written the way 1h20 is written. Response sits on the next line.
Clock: 9h49
